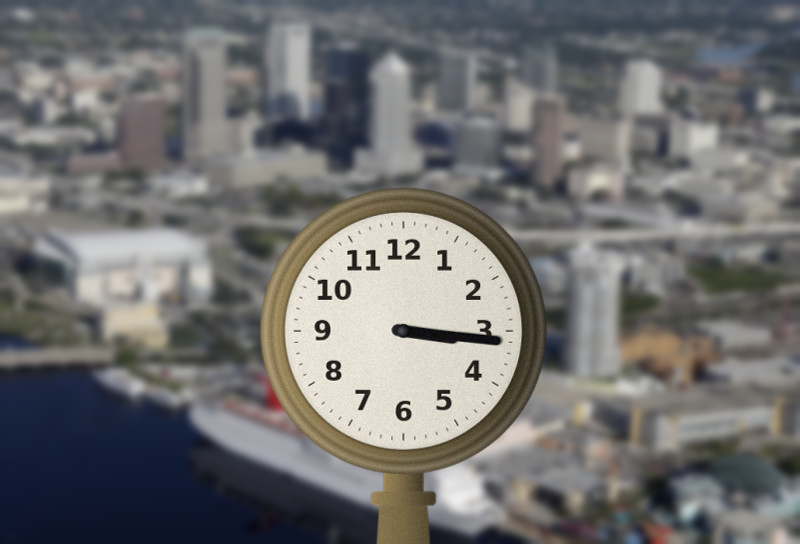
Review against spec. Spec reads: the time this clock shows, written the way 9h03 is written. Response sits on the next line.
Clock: 3h16
